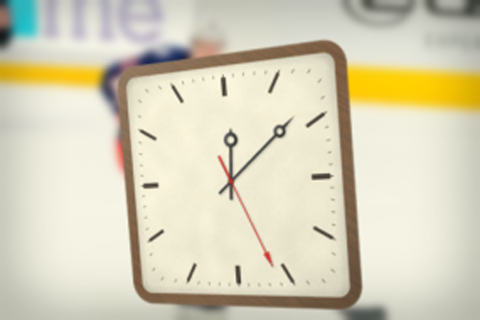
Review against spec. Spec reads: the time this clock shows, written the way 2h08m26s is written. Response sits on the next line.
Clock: 12h08m26s
